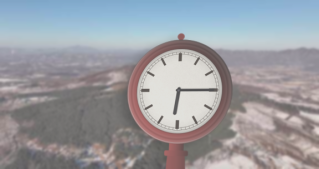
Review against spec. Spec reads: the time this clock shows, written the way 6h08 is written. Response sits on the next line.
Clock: 6h15
